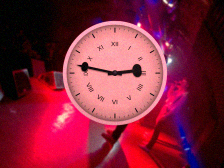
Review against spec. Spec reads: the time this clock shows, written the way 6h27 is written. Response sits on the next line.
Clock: 2h47
